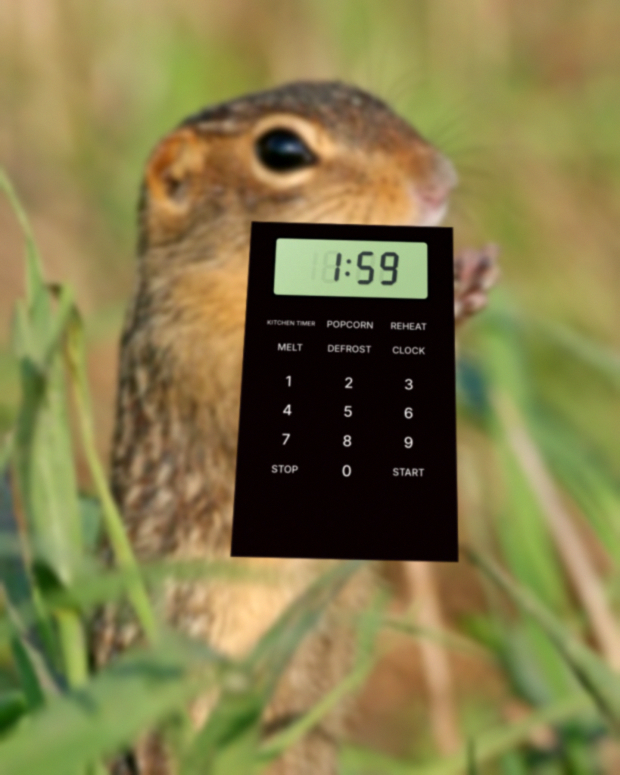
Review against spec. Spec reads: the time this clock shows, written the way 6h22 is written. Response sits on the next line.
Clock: 1h59
